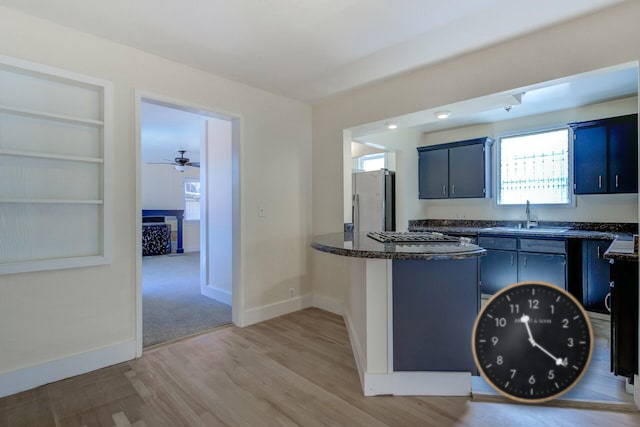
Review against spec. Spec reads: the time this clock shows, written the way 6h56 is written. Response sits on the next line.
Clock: 11h21
